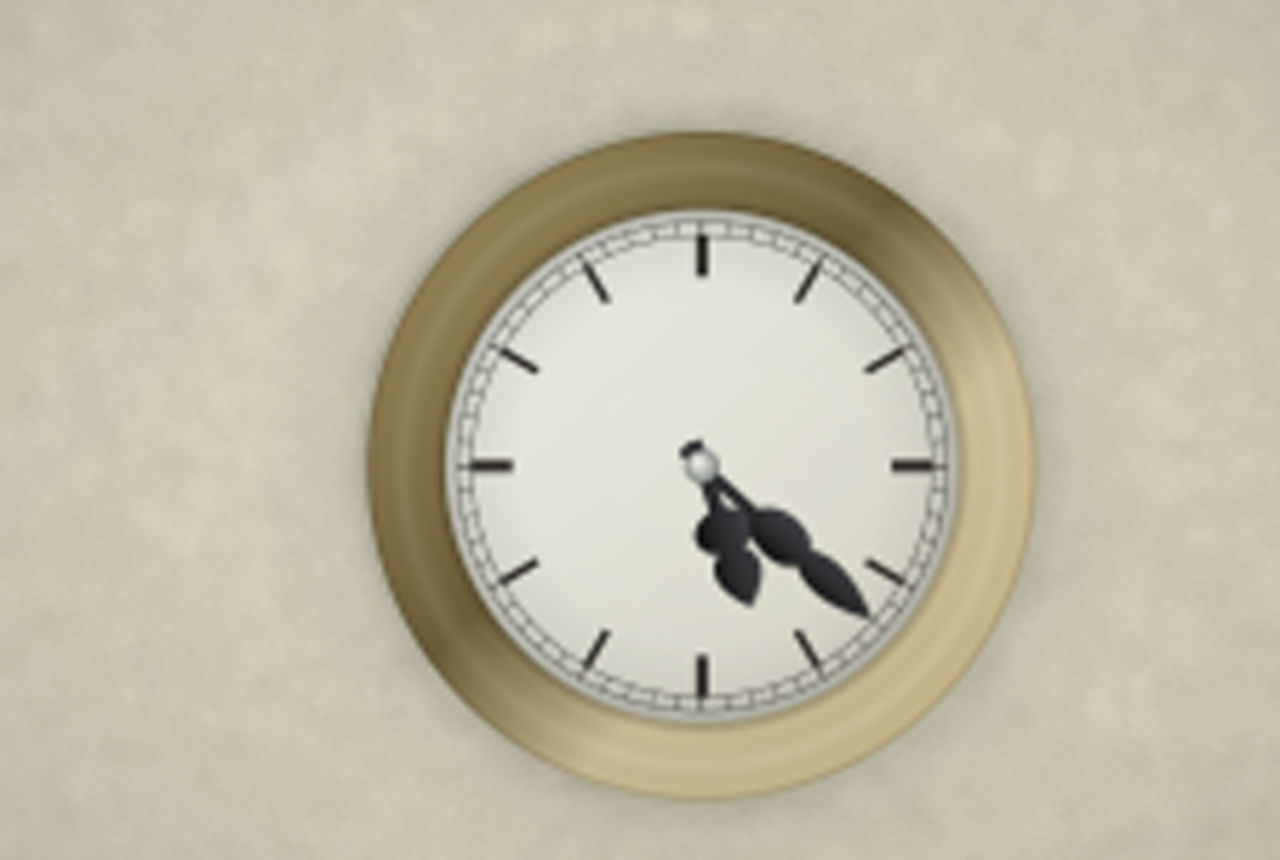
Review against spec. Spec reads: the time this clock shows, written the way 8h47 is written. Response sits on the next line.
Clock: 5h22
